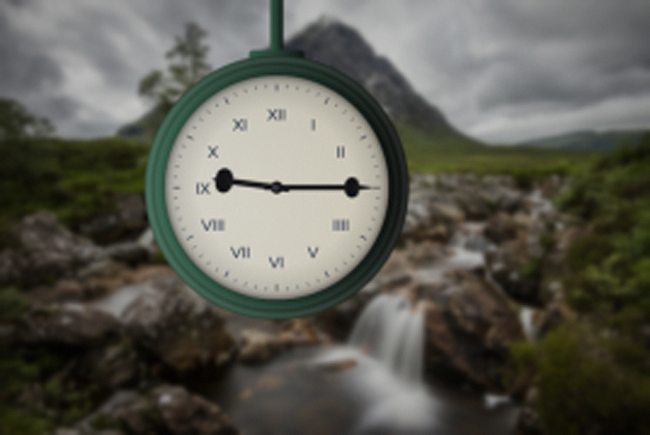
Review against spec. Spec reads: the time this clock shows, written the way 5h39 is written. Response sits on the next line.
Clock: 9h15
